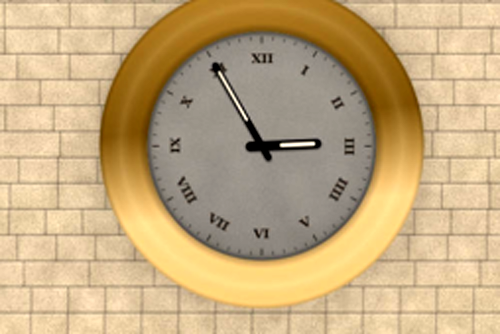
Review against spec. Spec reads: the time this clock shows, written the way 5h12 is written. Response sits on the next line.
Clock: 2h55
